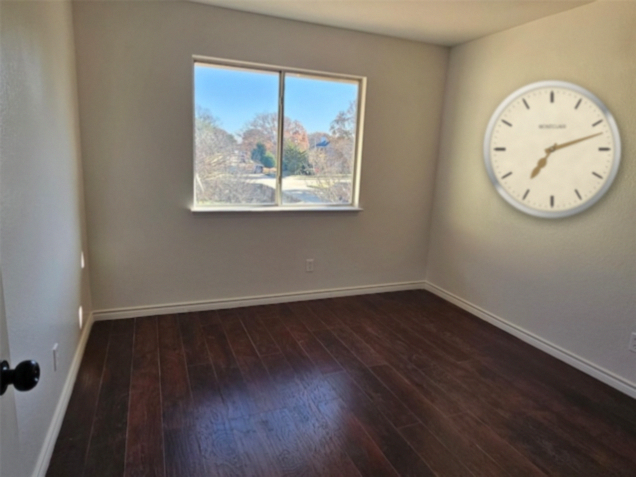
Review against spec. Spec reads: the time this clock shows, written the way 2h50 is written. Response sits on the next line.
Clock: 7h12
